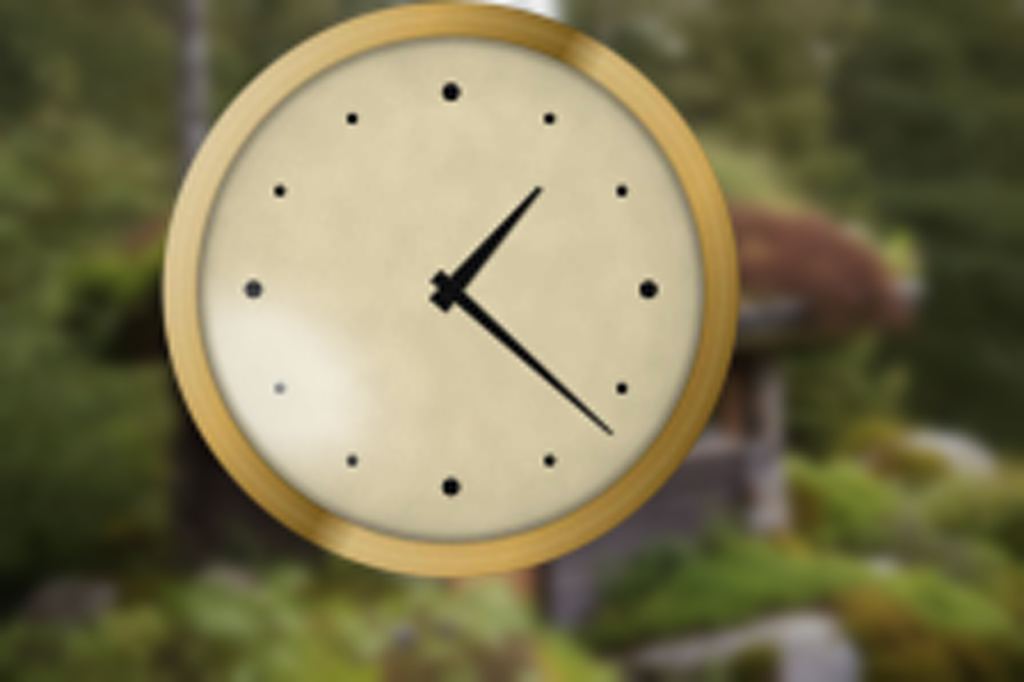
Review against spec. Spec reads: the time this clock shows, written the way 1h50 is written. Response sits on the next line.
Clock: 1h22
